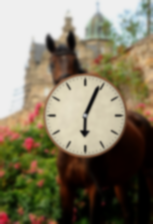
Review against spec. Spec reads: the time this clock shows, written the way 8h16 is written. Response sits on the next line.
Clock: 6h04
